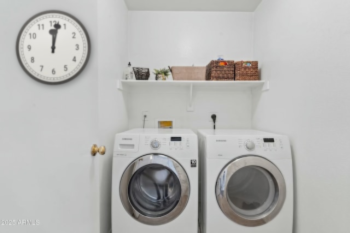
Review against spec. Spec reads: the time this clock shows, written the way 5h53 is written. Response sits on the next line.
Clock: 12h02
